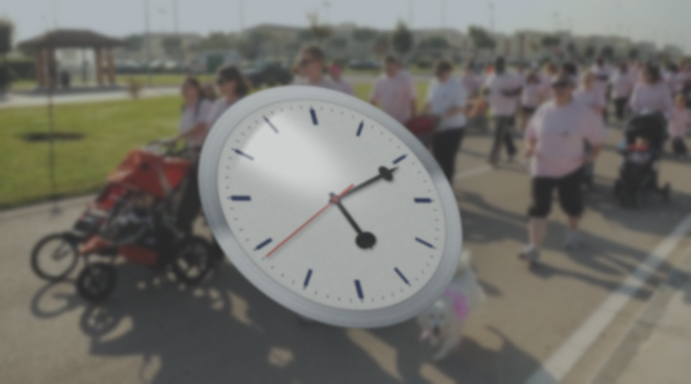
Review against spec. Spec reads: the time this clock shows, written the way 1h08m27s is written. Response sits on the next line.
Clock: 5h10m39s
